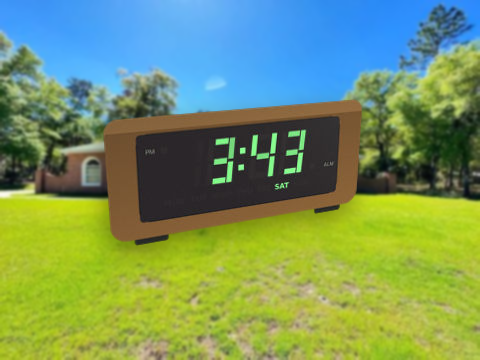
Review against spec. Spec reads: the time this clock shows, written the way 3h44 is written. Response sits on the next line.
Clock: 3h43
